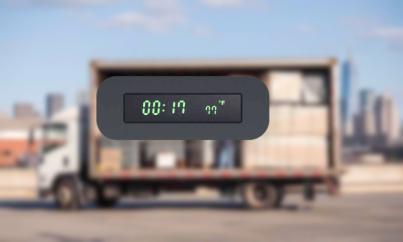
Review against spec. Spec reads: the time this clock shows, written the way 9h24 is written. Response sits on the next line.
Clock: 0h17
